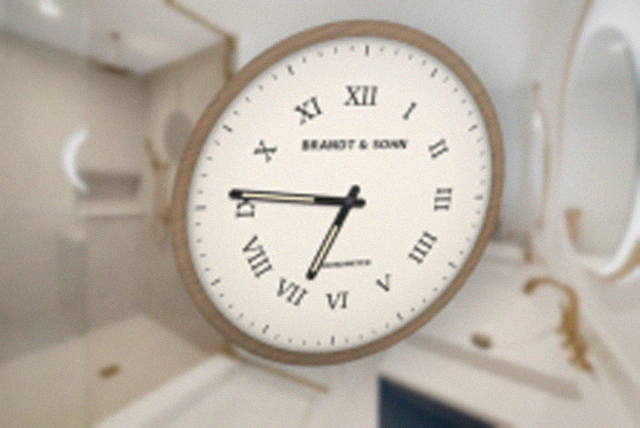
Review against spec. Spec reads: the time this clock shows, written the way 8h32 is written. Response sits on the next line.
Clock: 6h46
